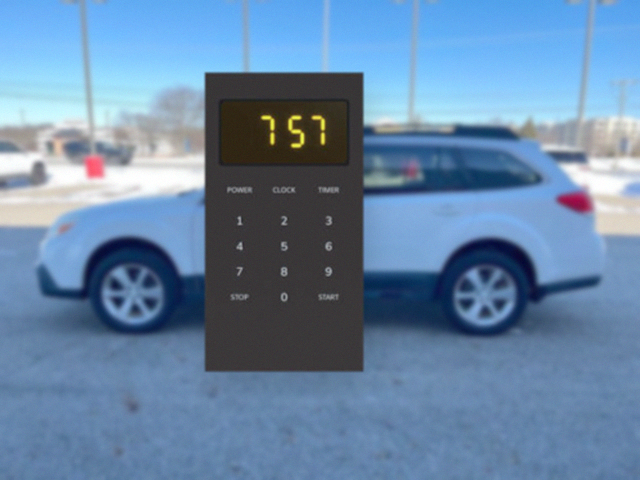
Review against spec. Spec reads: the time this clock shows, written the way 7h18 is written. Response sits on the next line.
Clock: 7h57
